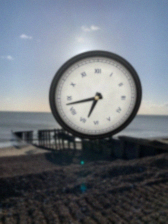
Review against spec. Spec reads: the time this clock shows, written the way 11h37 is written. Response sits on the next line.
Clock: 6h43
